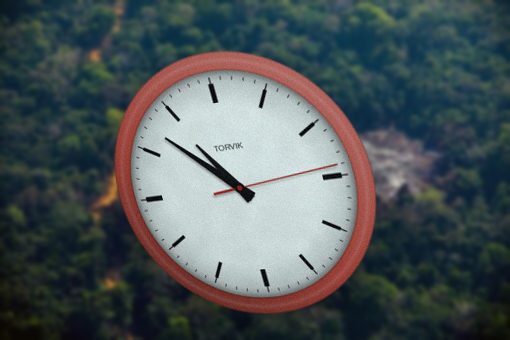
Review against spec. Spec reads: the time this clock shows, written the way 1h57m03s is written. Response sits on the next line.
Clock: 10h52m14s
